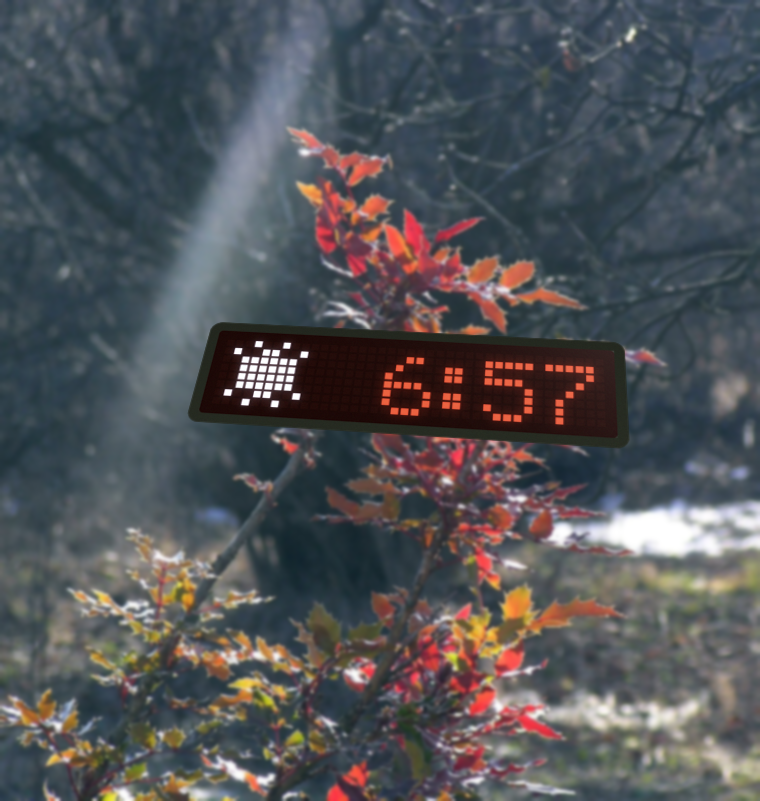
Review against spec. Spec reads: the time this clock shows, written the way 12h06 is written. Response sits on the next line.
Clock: 6h57
